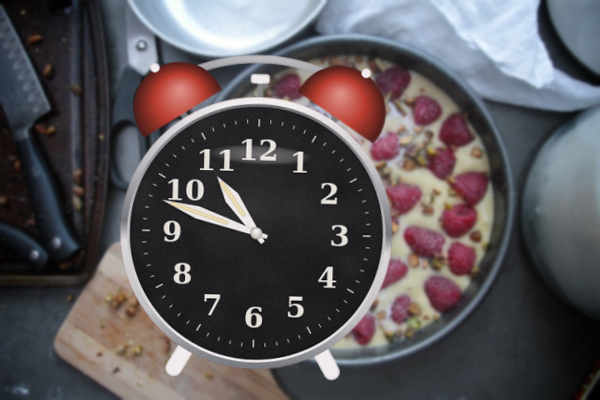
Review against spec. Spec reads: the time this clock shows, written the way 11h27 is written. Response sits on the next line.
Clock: 10h48
